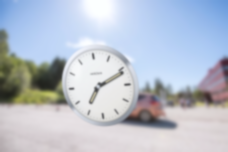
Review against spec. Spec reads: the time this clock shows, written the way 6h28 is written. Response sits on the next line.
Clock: 7h11
